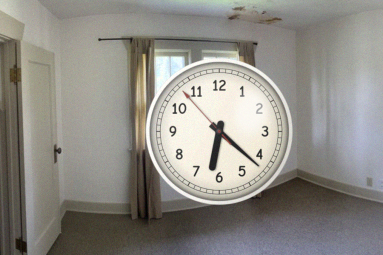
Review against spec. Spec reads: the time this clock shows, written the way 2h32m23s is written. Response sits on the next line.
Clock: 6h21m53s
